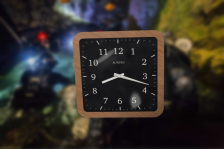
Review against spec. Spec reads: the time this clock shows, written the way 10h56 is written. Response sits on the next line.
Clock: 8h18
